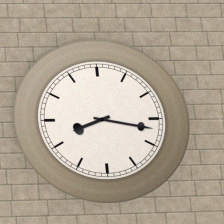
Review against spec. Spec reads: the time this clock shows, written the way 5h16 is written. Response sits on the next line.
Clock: 8h17
